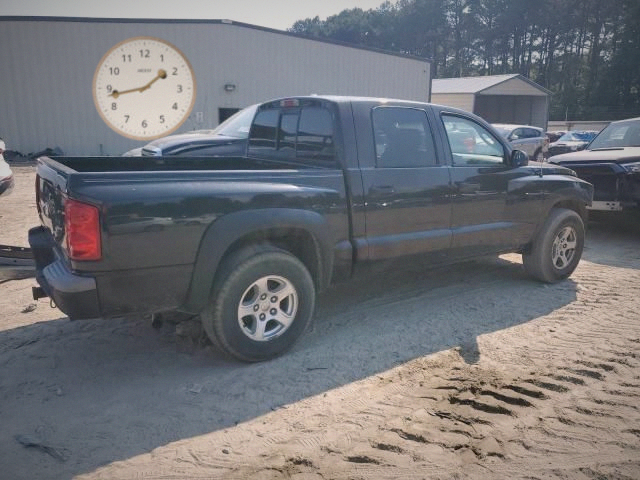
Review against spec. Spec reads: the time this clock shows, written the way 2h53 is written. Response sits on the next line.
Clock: 1h43
